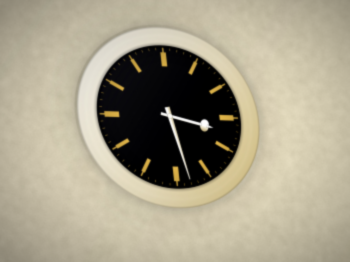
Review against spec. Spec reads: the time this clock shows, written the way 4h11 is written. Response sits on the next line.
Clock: 3h28
